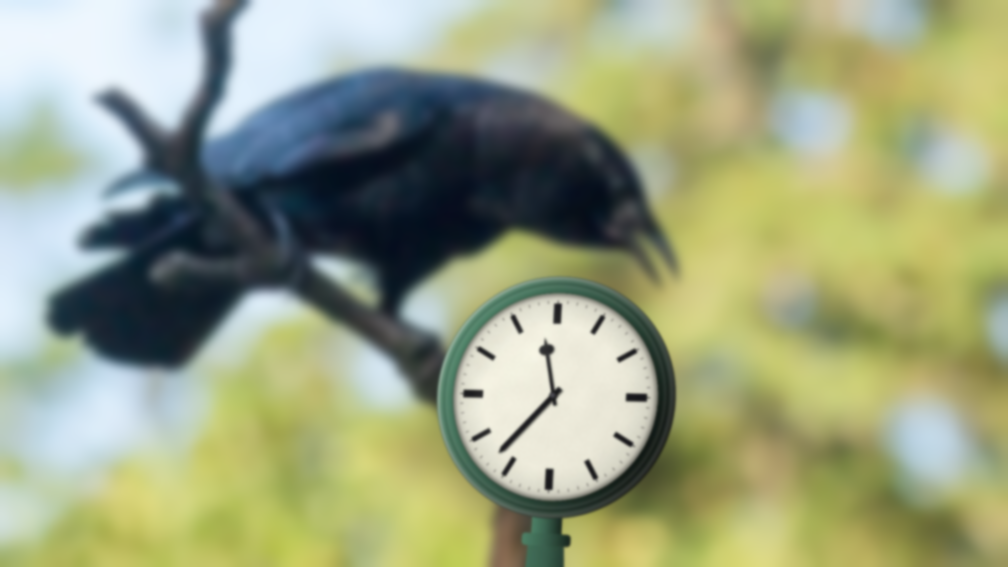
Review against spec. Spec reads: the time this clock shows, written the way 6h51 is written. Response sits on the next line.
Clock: 11h37
